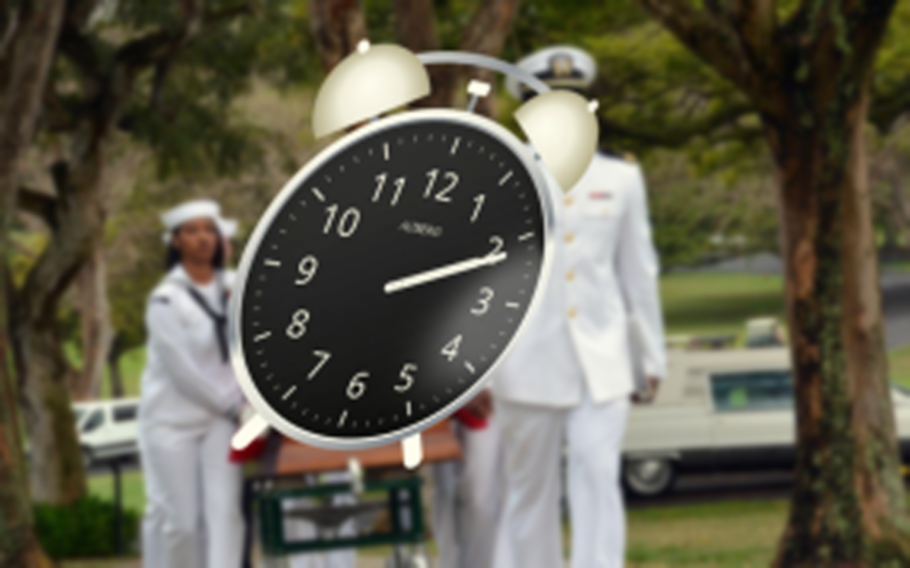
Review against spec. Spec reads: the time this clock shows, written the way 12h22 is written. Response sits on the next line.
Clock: 2h11
